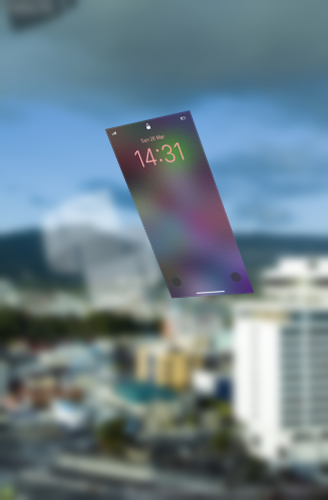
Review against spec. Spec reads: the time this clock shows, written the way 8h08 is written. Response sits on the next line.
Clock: 14h31
